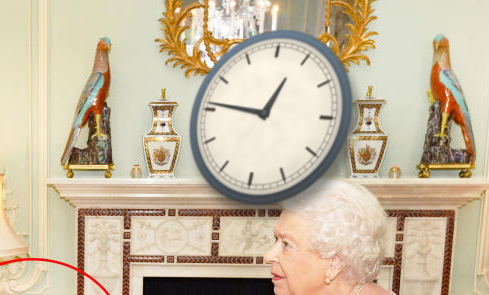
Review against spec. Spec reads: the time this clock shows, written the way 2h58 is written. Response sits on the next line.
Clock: 12h46
